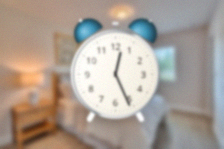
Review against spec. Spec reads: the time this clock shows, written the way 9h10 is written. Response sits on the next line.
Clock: 12h26
